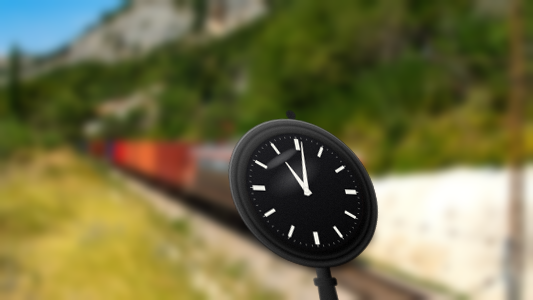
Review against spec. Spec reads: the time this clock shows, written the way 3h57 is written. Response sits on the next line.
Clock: 11h01
